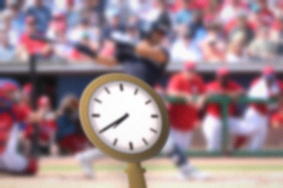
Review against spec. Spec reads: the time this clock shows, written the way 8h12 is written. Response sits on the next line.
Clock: 7h40
